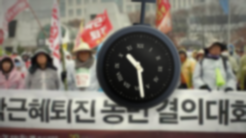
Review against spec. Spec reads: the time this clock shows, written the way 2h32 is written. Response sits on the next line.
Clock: 10h28
